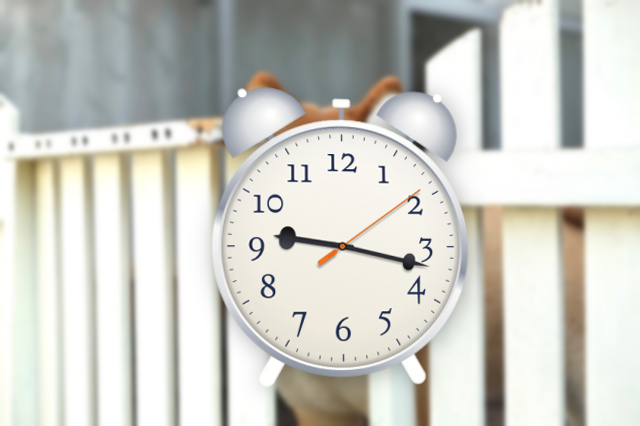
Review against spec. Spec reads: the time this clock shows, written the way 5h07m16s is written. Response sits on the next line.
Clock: 9h17m09s
